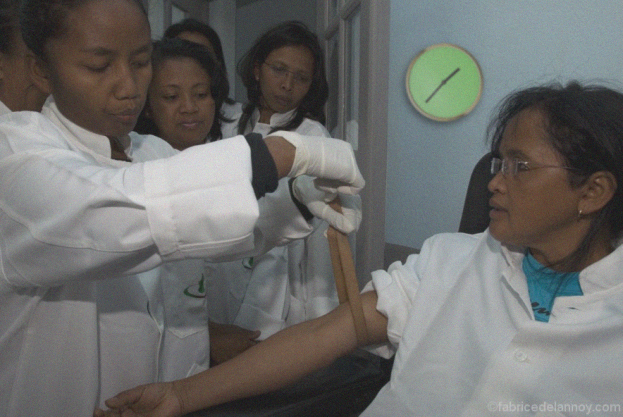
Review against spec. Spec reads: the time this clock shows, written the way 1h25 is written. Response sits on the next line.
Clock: 1h37
